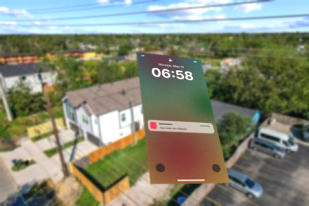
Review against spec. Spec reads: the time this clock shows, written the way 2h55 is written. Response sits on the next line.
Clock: 6h58
